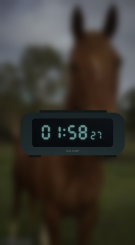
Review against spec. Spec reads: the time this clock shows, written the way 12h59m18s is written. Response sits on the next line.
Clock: 1h58m27s
